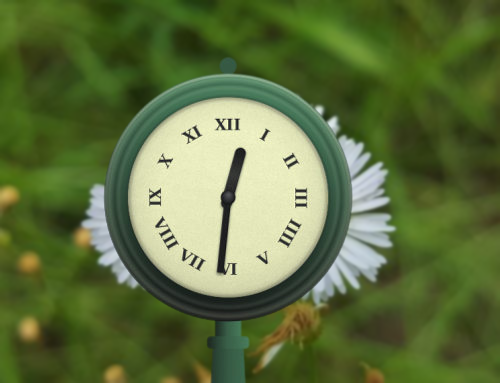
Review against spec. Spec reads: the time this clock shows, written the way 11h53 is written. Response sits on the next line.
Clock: 12h31
